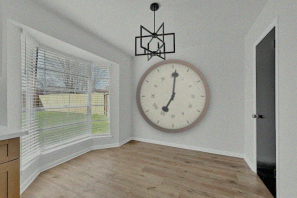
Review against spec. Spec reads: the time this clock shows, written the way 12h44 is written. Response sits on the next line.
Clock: 7h01
